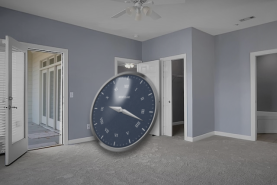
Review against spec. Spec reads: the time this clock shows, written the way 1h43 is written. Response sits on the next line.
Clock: 9h18
